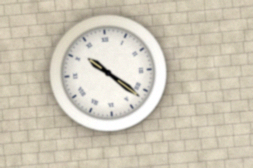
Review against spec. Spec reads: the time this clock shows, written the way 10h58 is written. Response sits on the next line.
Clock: 10h22
